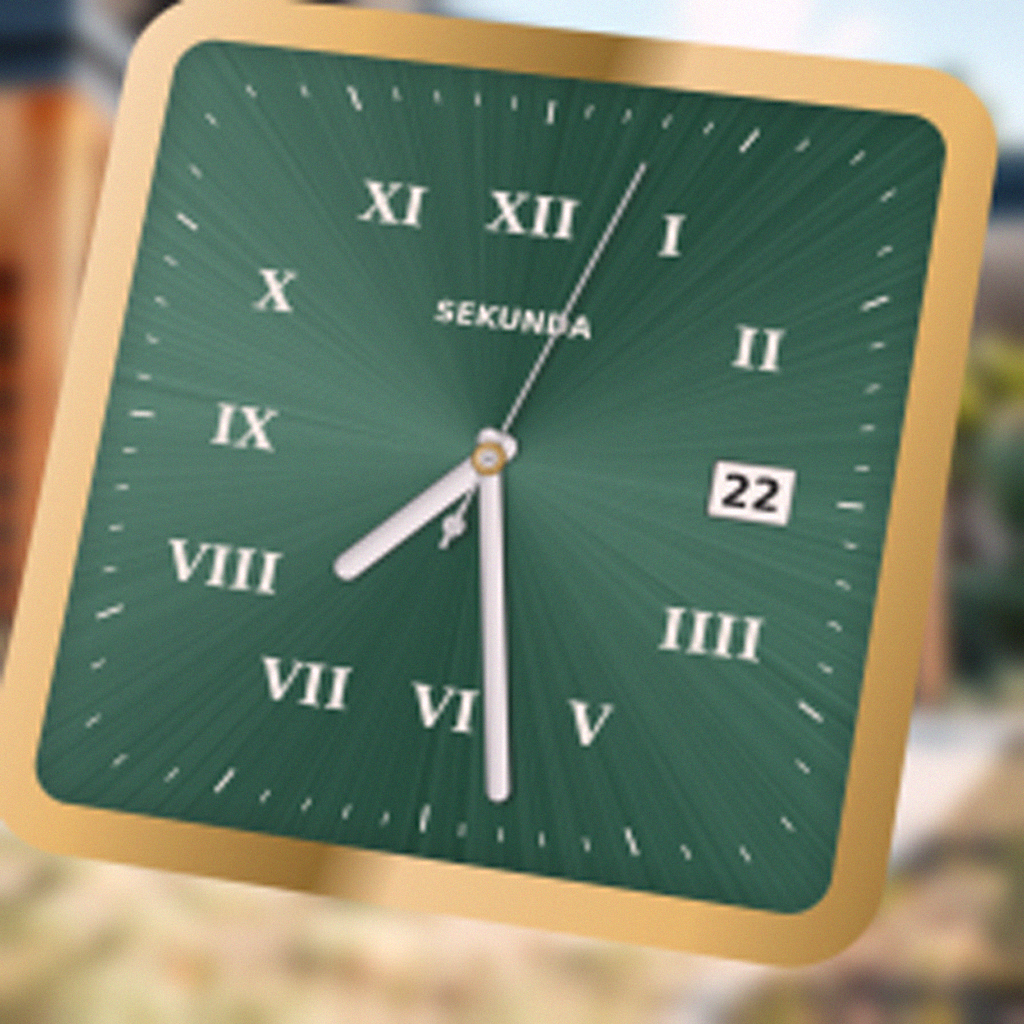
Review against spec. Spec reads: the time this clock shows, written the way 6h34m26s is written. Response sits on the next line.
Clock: 7h28m03s
